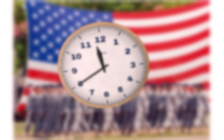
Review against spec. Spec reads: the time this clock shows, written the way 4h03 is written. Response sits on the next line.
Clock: 11h40
